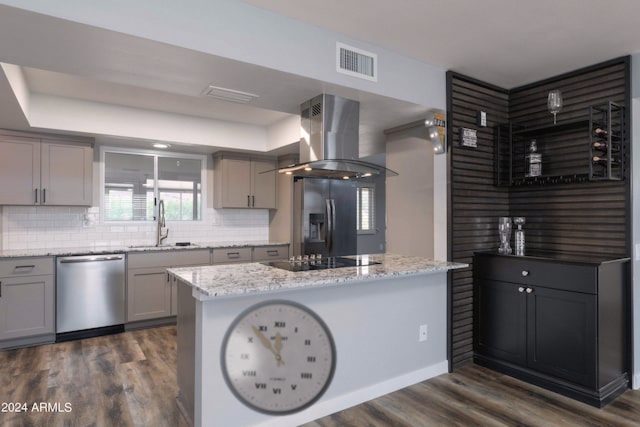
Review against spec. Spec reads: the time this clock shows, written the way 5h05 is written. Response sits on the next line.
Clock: 11h53
